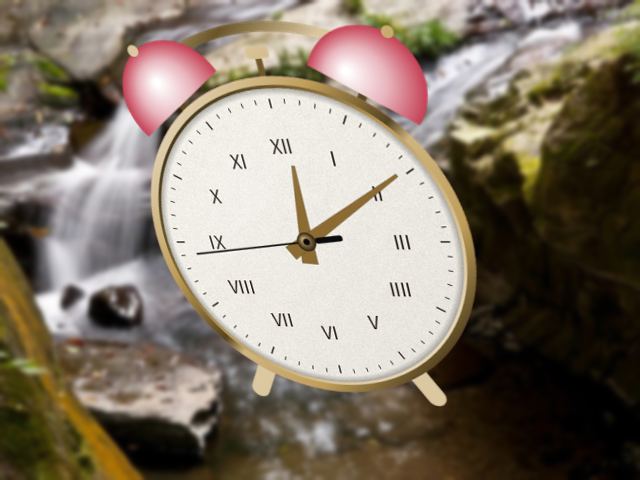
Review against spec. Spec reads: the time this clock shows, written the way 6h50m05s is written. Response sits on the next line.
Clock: 12h09m44s
